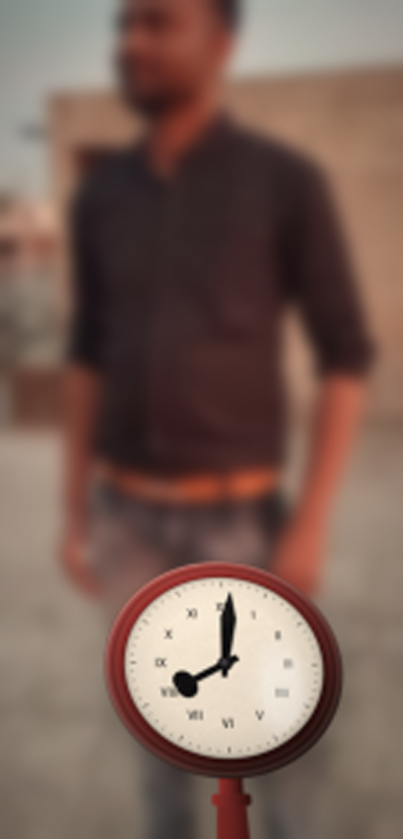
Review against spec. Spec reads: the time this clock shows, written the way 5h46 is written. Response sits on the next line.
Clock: 8h01
